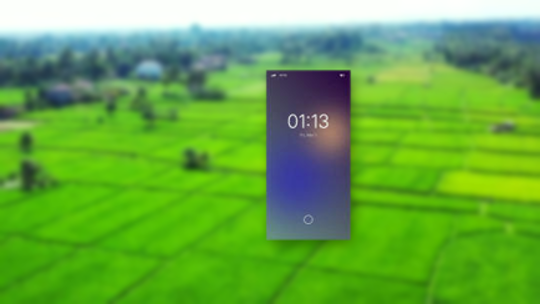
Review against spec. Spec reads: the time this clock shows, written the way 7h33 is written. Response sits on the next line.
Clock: 1h13
